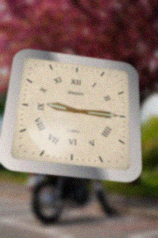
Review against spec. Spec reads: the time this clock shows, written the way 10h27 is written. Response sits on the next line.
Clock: 9h15
